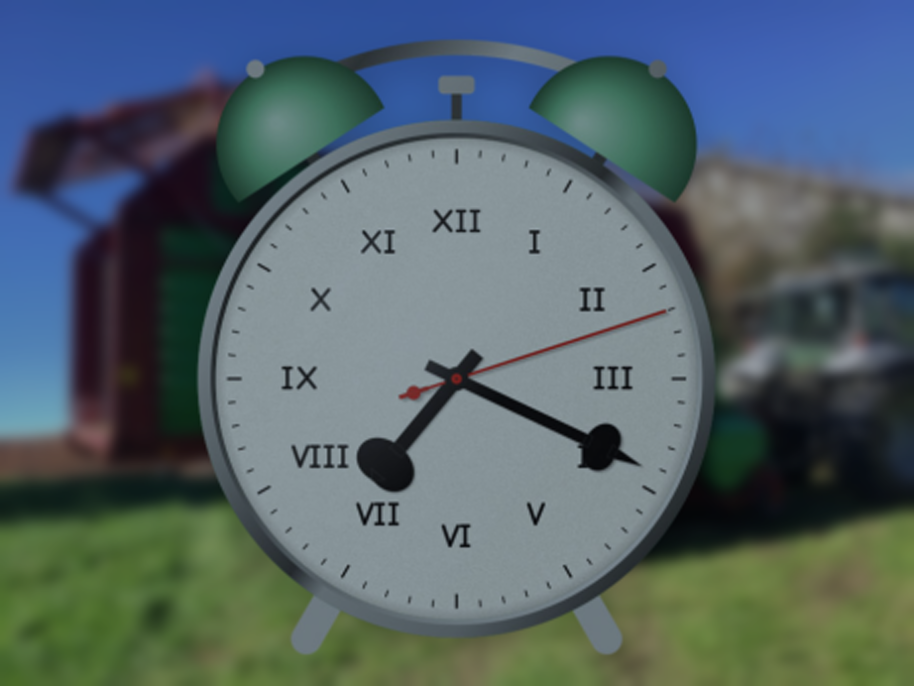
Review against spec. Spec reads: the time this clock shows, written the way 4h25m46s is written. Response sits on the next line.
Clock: 7h19m12s
